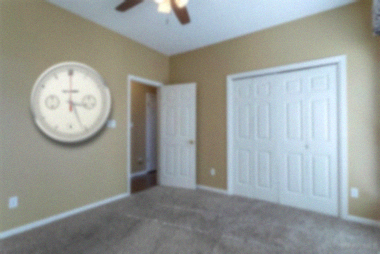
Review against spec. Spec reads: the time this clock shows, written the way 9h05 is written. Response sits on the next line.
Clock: 3h26
